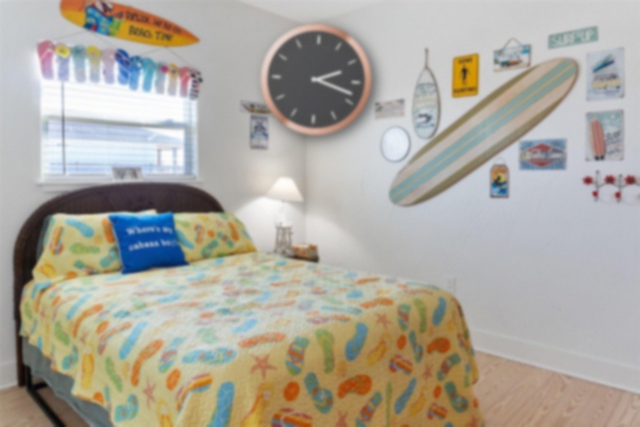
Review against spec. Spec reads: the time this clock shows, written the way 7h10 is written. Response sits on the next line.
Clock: 2h18
